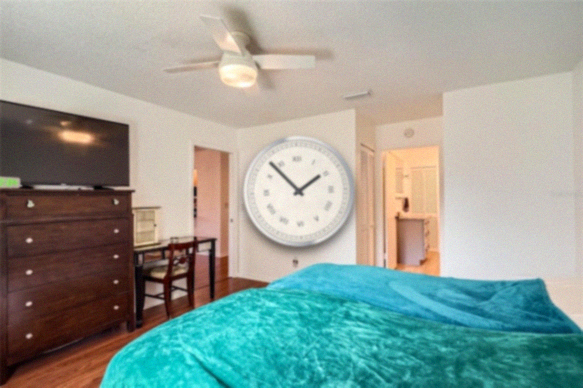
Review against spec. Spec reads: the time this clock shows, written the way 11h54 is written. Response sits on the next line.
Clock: 1h53
